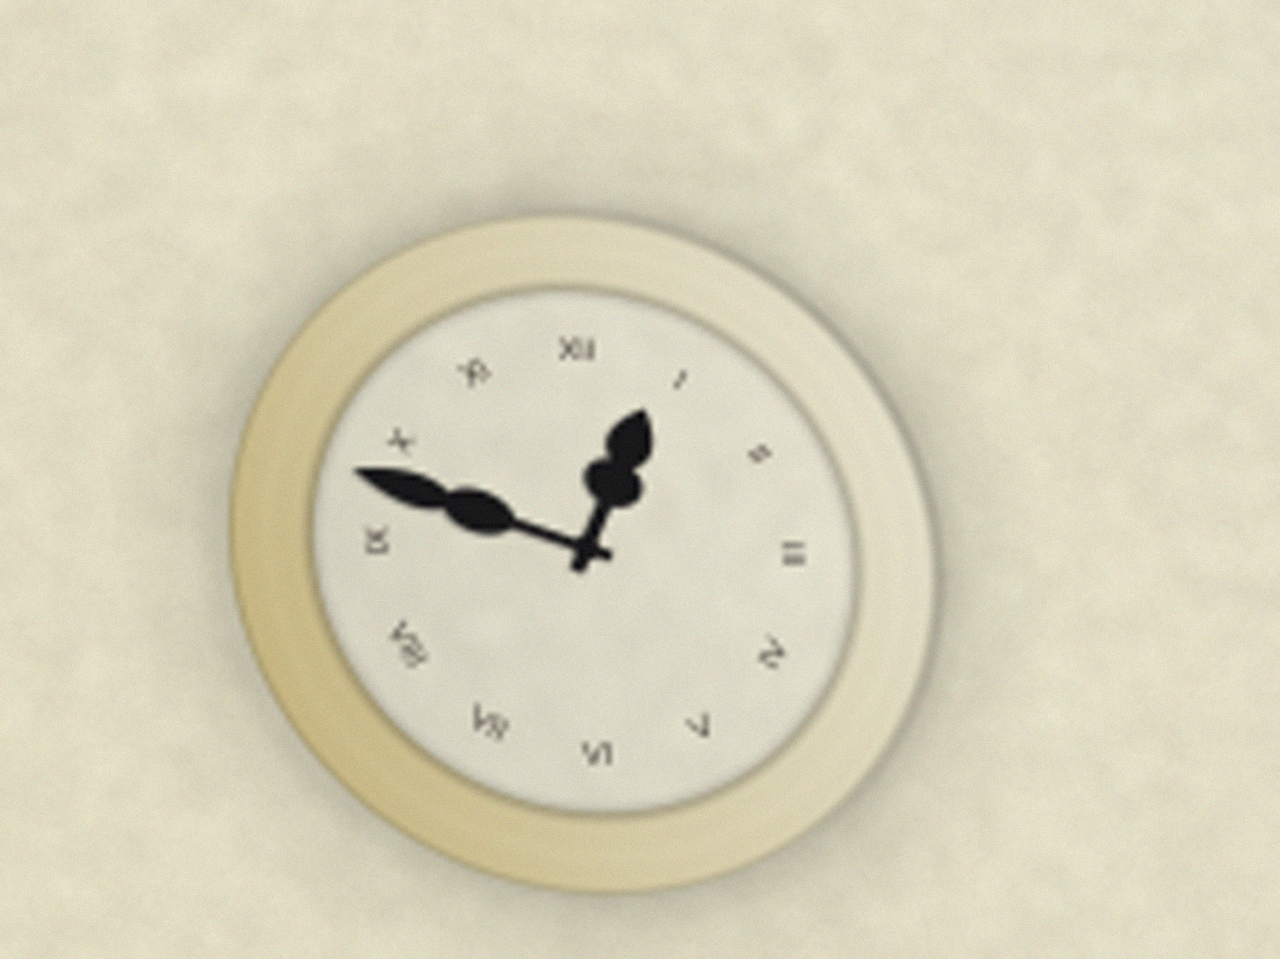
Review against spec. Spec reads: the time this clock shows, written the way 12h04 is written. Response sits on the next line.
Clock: 12h48
